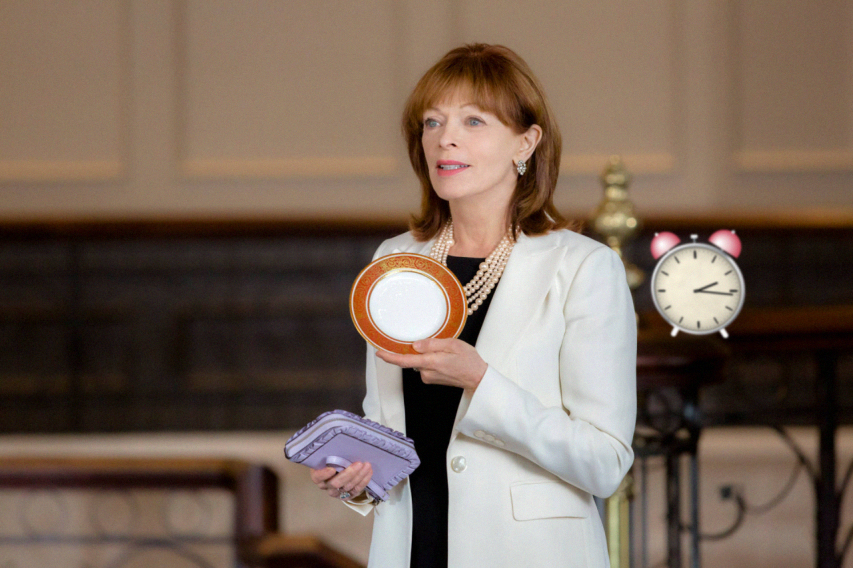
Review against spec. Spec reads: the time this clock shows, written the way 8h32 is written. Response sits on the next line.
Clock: 2h16
